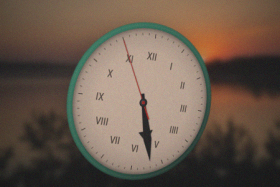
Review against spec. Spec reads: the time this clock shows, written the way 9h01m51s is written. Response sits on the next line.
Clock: 5h26m55s
